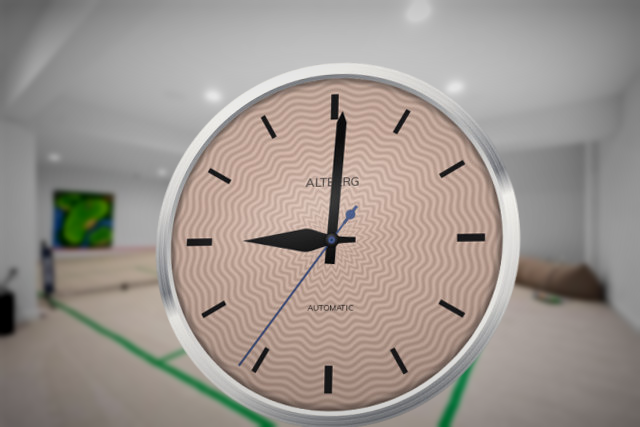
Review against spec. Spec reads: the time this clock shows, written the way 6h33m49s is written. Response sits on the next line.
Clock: 9h00m36s
